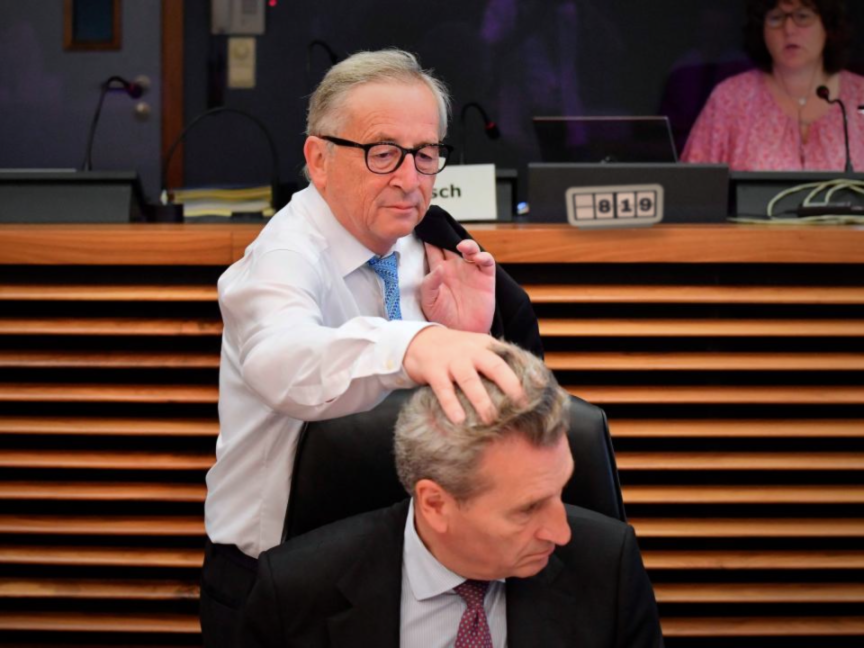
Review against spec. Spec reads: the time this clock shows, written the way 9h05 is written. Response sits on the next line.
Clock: 8h19
